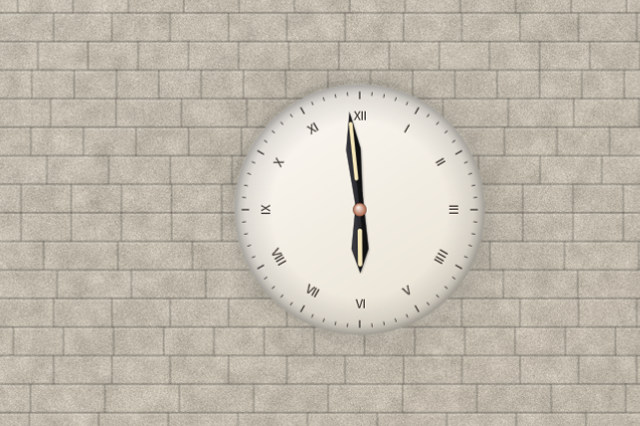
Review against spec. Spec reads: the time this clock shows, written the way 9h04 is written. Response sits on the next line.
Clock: 5h59
